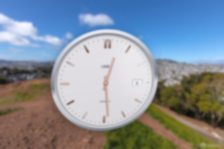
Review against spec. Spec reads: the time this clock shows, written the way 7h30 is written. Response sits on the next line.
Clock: 12h29
